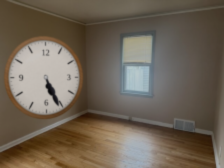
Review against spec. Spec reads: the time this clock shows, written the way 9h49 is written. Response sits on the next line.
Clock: 5h26
